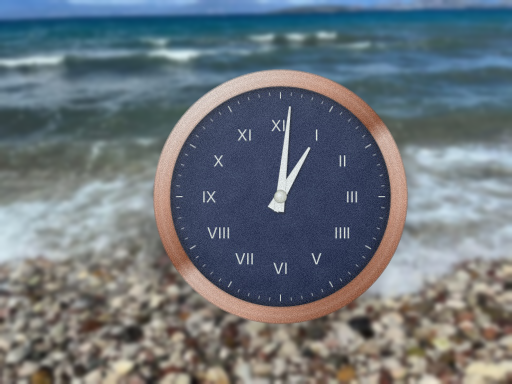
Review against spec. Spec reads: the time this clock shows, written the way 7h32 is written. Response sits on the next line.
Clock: 1h01
